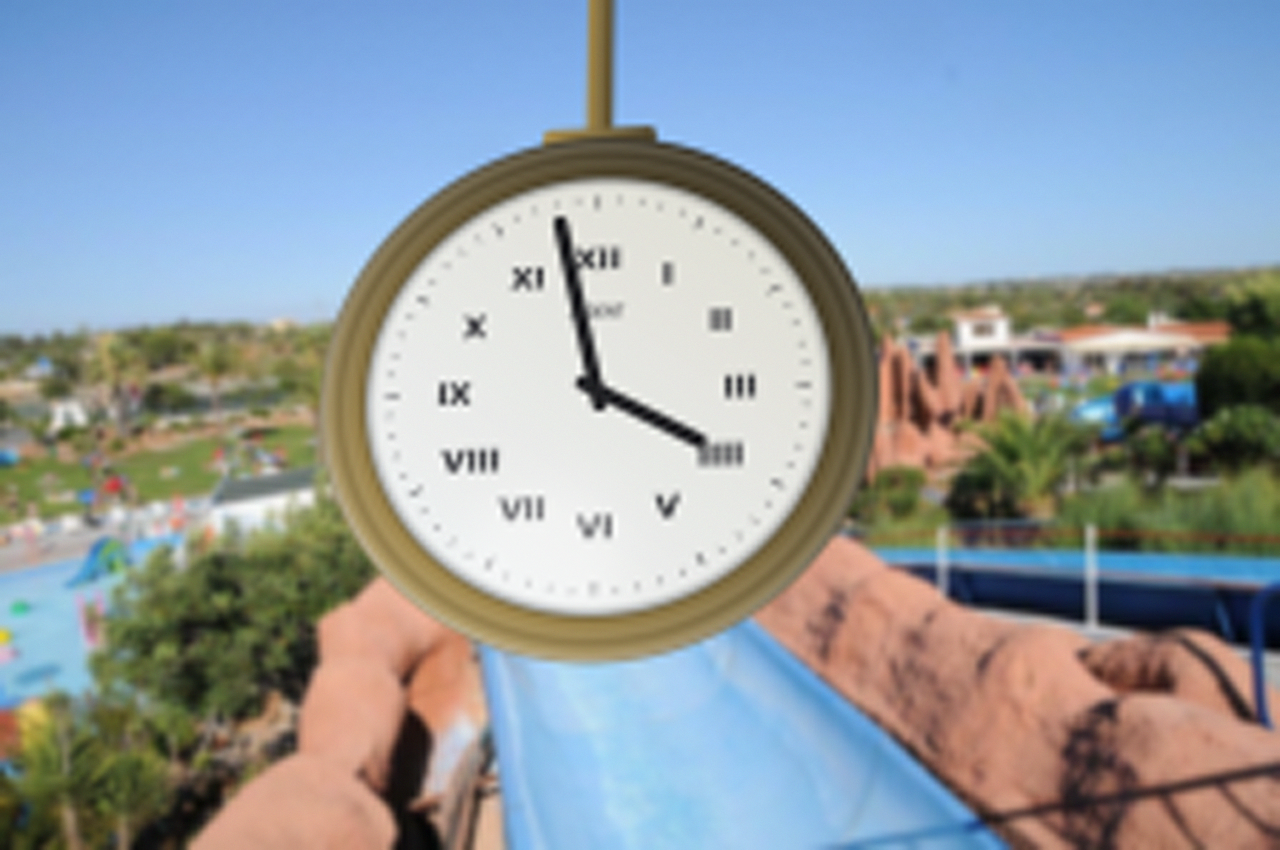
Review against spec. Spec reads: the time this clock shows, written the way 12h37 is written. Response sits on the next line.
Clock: 3h58
